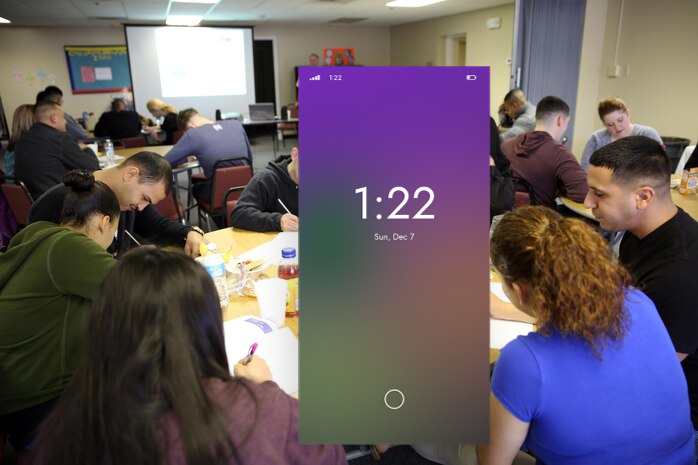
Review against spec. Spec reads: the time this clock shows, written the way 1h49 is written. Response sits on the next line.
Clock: 1h22
